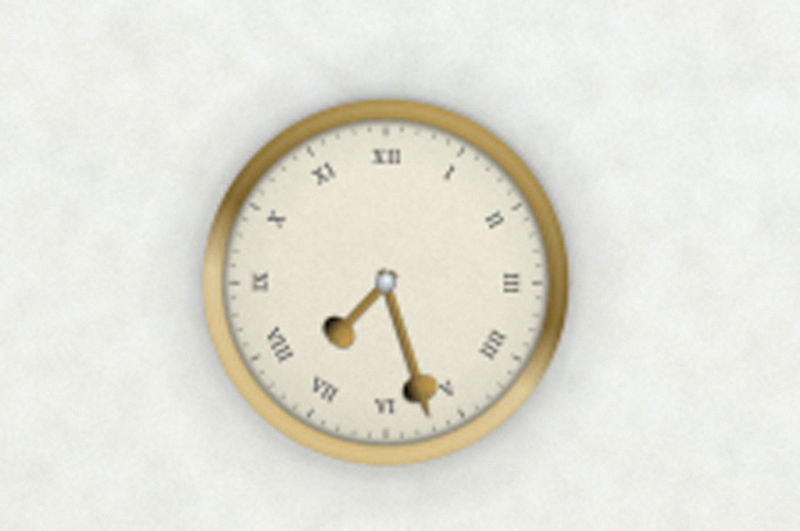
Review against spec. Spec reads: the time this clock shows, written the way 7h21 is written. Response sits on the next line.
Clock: 7h27
